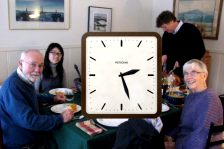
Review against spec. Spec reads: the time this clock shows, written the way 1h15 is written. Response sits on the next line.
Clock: 2h27
